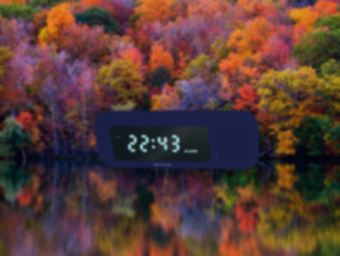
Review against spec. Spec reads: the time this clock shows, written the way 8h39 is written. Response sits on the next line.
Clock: 22h43
